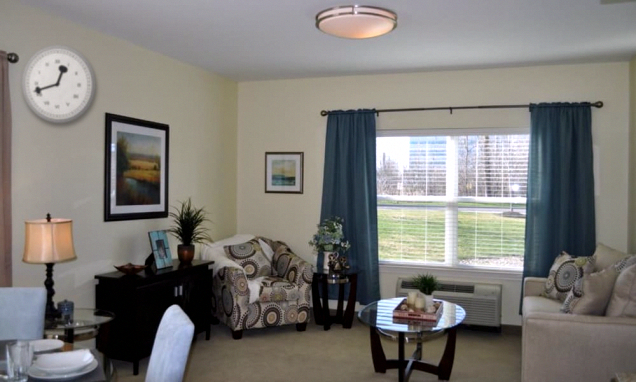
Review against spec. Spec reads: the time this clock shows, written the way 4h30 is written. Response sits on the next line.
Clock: 12h42
